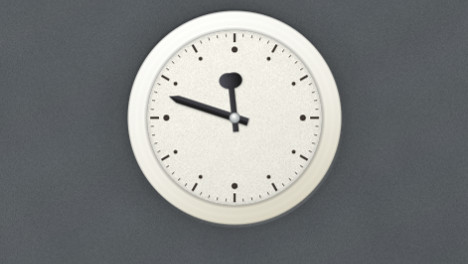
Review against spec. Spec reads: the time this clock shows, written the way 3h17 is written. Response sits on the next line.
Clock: 11h48
